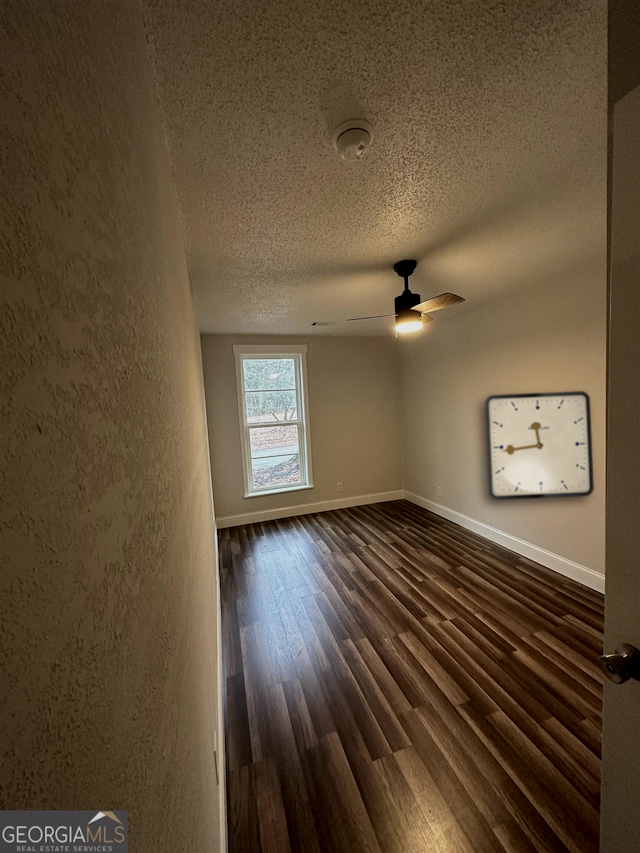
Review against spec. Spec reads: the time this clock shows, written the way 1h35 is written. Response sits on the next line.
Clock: 11h44
